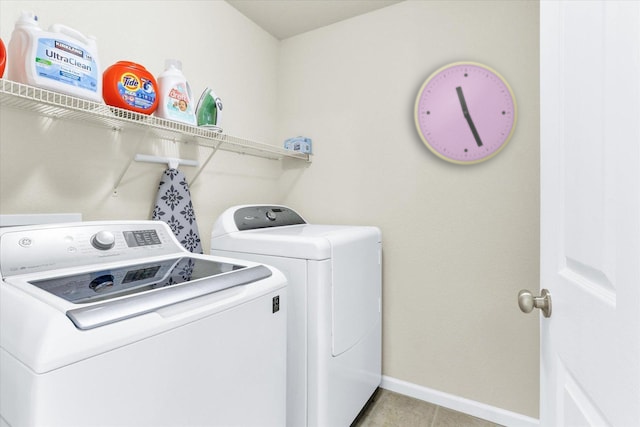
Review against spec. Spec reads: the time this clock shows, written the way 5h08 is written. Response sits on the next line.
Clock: 11h26
